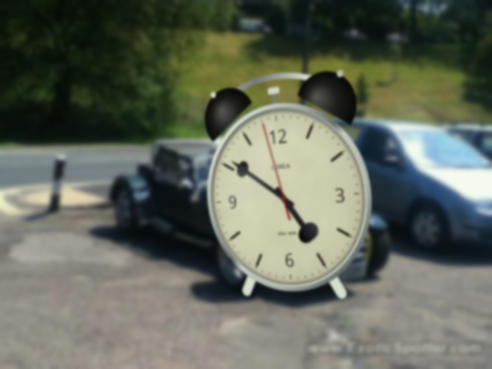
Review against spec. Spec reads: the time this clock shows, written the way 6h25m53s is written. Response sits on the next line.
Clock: 4h50m58s
